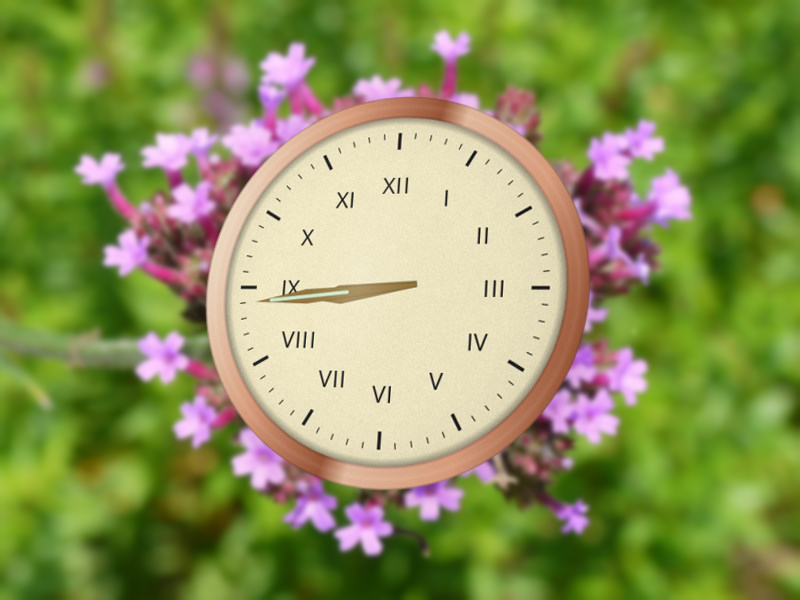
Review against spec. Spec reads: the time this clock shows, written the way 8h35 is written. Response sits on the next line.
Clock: 8h44
